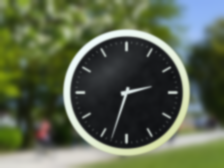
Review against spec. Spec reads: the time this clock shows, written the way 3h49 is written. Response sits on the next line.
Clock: 2h33
